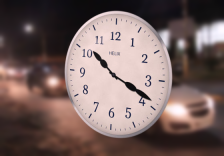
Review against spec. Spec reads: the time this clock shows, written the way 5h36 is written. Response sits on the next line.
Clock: 10h19
